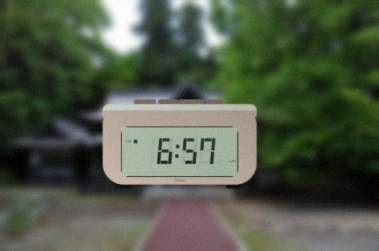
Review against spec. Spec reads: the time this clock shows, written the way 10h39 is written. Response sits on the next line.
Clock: 6h57
